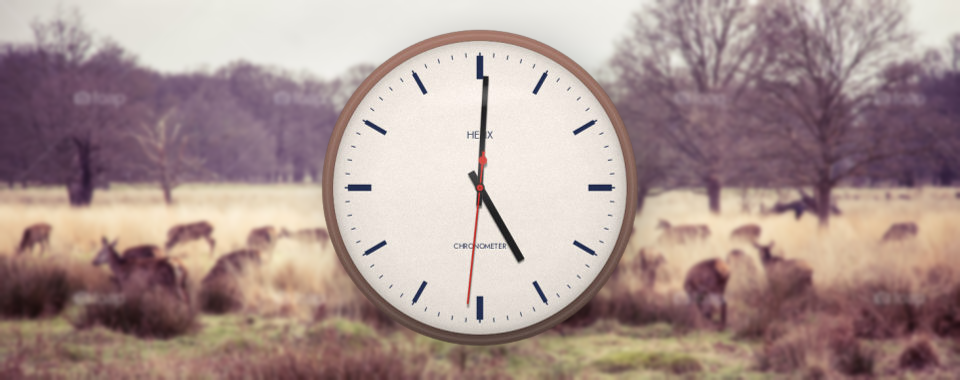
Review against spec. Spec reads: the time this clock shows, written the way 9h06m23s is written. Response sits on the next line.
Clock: 5h00m31s
